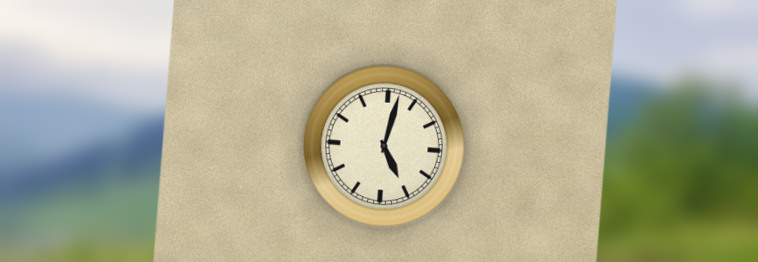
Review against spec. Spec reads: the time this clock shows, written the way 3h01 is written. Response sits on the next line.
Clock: 5h02
